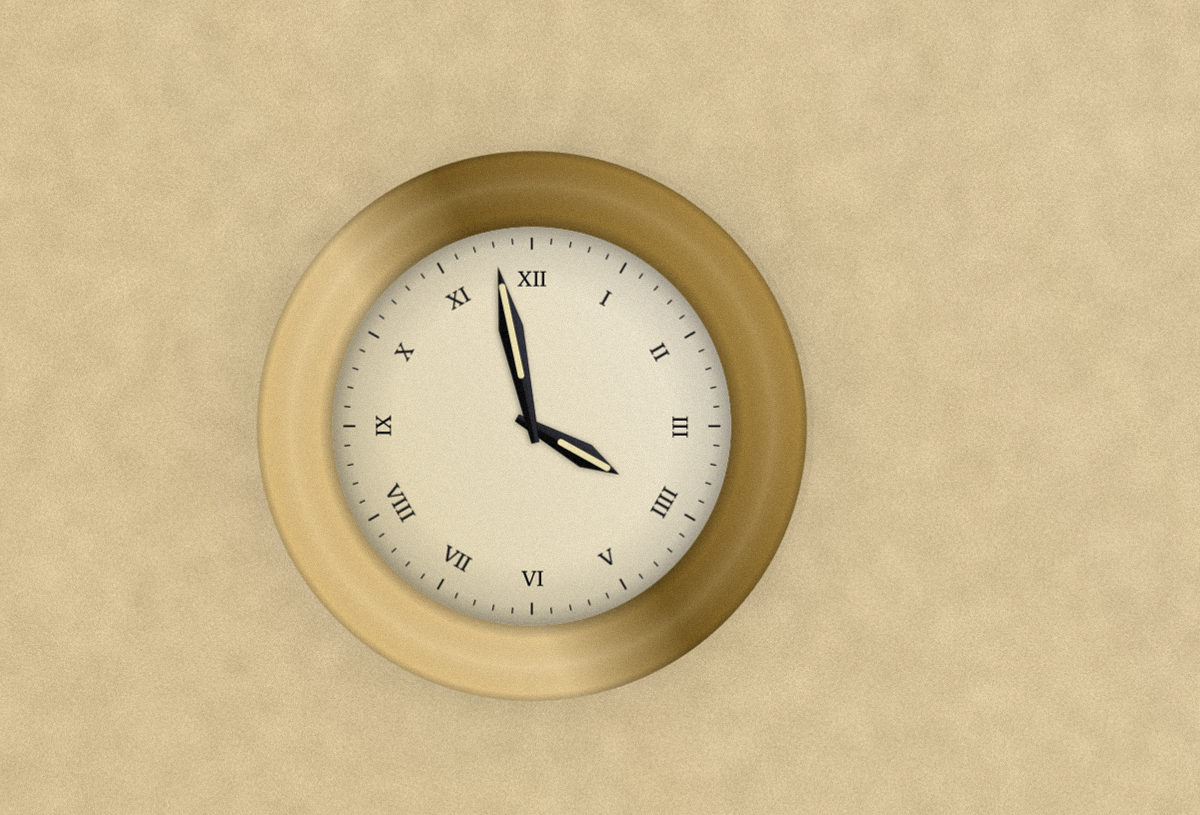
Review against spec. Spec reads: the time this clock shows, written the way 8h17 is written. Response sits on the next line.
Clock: 3h58
